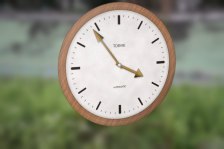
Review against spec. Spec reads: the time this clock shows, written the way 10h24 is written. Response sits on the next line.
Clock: 3h54
